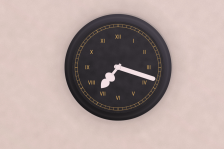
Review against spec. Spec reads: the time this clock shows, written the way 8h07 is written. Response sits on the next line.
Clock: 7h18
